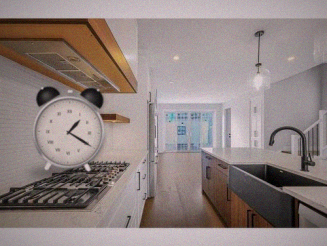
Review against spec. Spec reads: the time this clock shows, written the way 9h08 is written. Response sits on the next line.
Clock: 1h20
